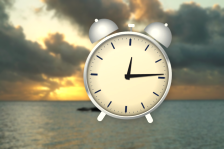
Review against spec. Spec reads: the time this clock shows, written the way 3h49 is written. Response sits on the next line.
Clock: 12h14
